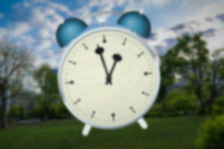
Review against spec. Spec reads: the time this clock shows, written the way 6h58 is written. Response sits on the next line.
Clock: 12h58
